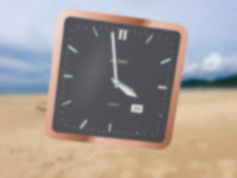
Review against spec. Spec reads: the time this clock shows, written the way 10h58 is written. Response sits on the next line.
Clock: 3h58
